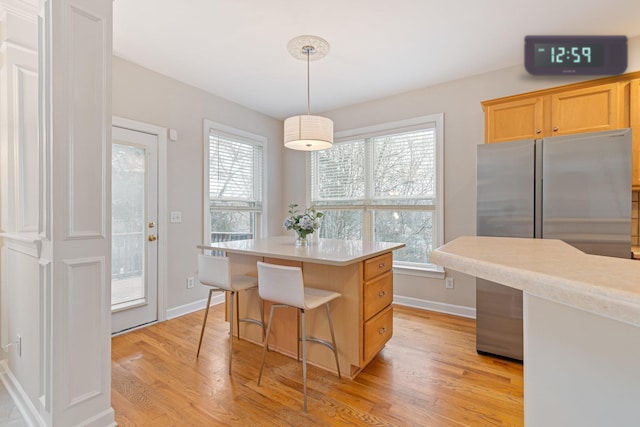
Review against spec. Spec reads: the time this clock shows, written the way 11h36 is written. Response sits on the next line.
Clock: 12h59
